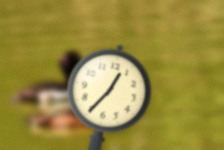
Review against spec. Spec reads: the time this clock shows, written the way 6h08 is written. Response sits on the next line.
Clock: 12h35
